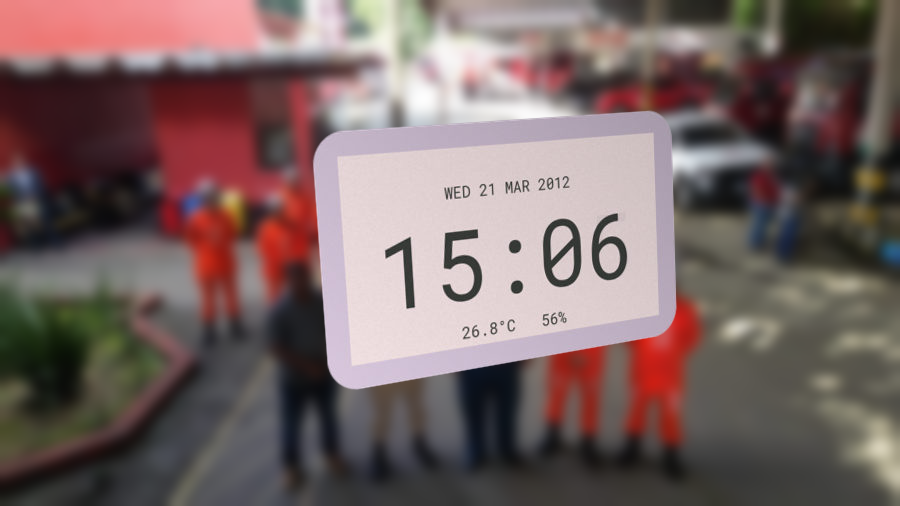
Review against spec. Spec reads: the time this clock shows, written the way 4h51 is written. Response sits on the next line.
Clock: 15h06
